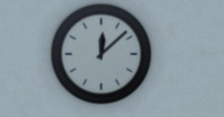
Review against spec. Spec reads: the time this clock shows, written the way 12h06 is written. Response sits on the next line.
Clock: 12h08
